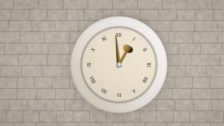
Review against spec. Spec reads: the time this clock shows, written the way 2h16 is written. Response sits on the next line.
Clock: 12h59
